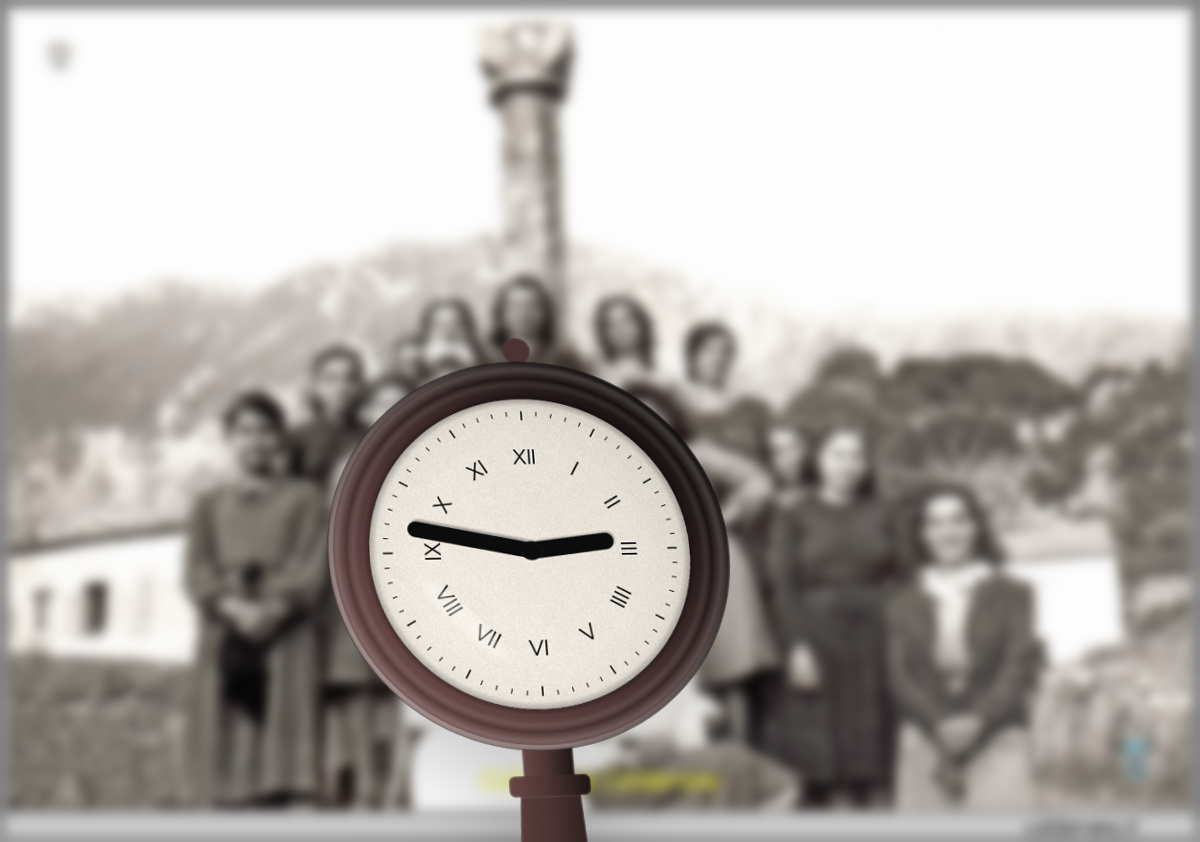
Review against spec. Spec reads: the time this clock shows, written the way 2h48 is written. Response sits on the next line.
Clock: 2h47
